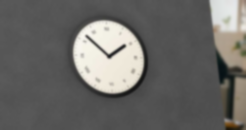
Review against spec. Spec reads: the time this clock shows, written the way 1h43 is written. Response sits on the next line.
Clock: 1h52
